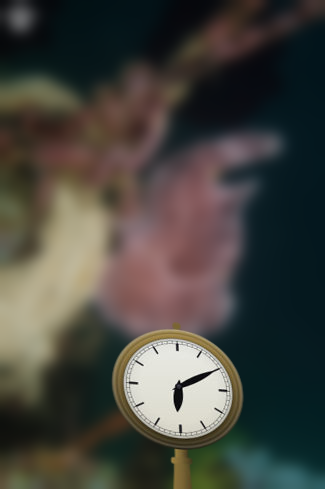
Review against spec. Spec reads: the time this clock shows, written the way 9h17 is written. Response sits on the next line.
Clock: 6h10
